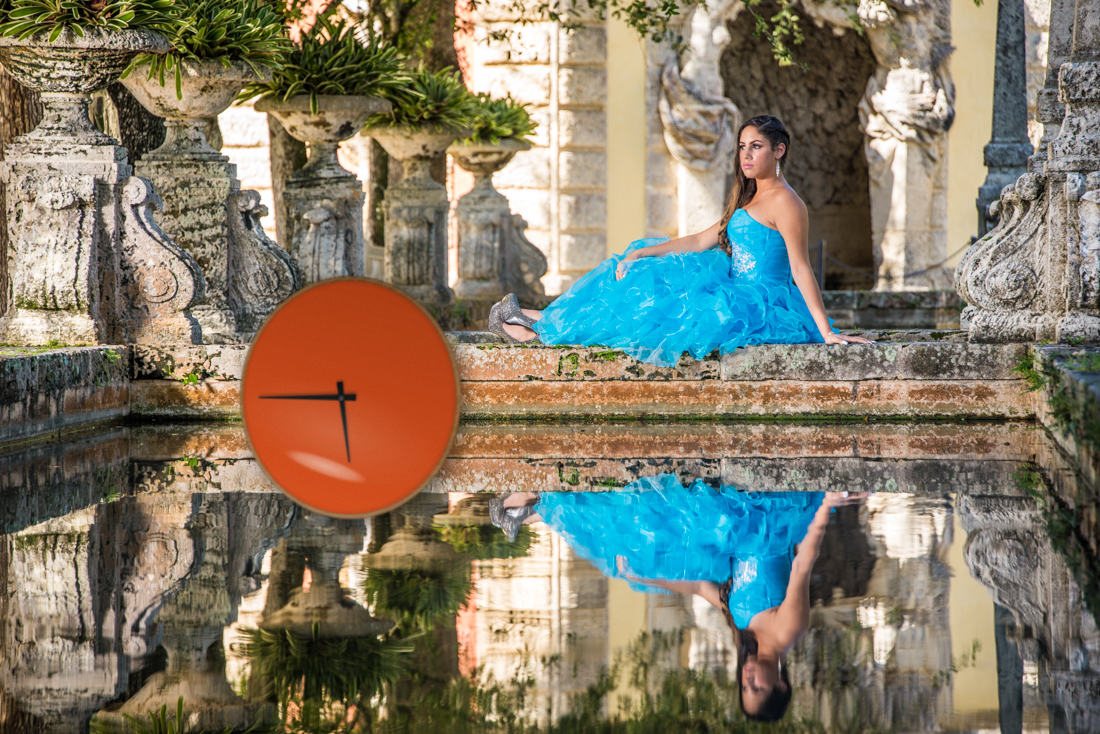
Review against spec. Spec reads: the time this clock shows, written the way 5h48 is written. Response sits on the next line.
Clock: 5h45
